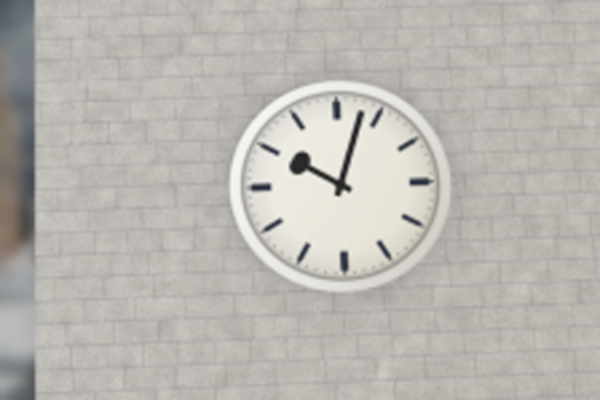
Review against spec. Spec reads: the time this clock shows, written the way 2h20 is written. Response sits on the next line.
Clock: 10h03
